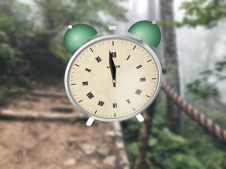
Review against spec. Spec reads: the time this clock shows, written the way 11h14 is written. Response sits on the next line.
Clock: 11h59
